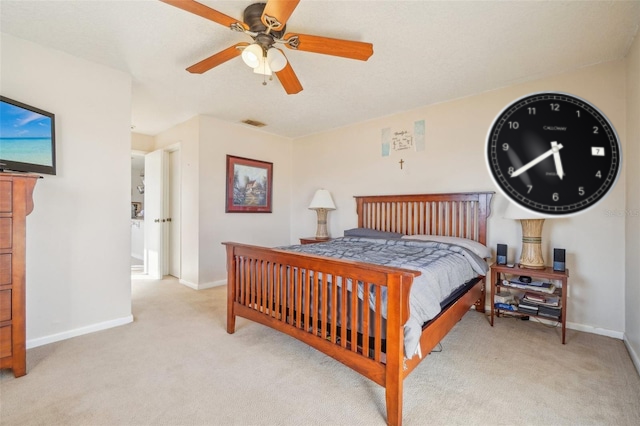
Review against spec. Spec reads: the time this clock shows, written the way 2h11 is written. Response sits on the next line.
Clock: 5h39
